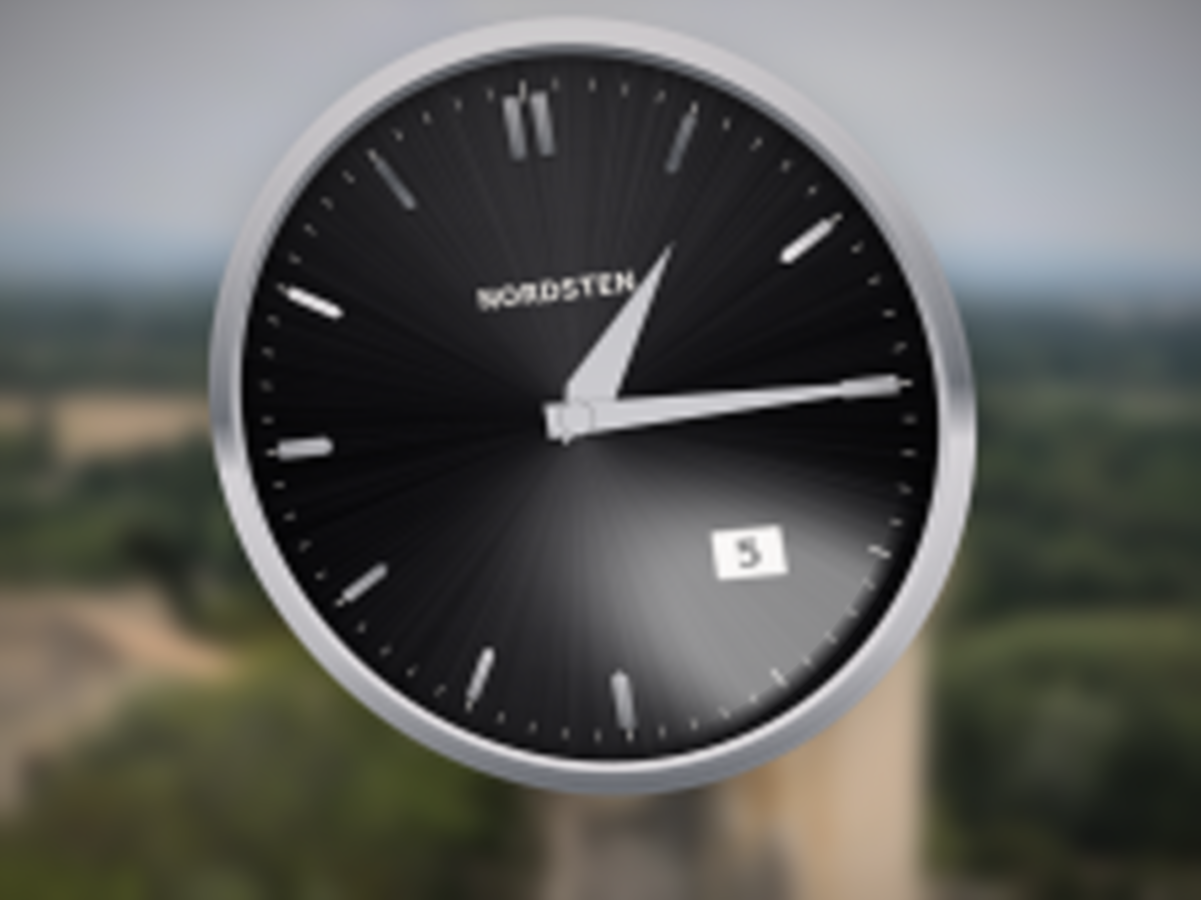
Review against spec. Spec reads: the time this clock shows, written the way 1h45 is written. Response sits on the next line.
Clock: 1h15
